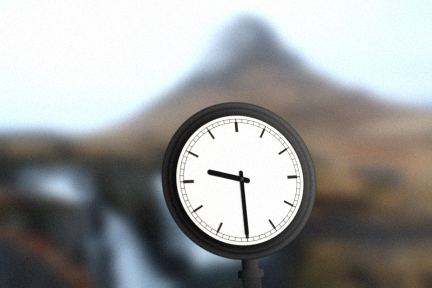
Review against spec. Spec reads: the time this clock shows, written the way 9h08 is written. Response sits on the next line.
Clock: 9h30
